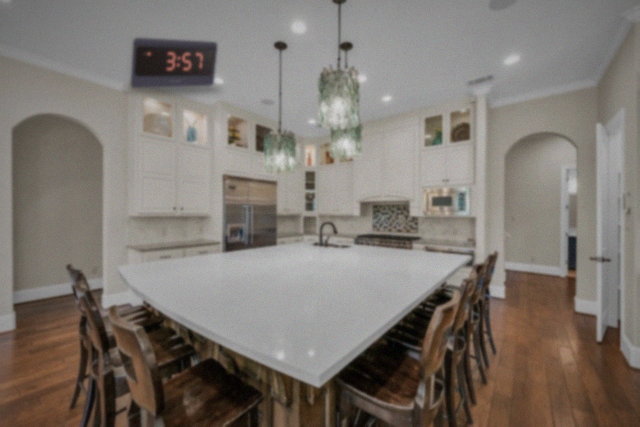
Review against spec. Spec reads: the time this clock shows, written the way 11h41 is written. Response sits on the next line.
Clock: 3h57
